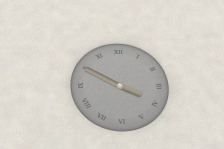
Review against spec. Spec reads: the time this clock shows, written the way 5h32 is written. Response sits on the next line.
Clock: 3h50
